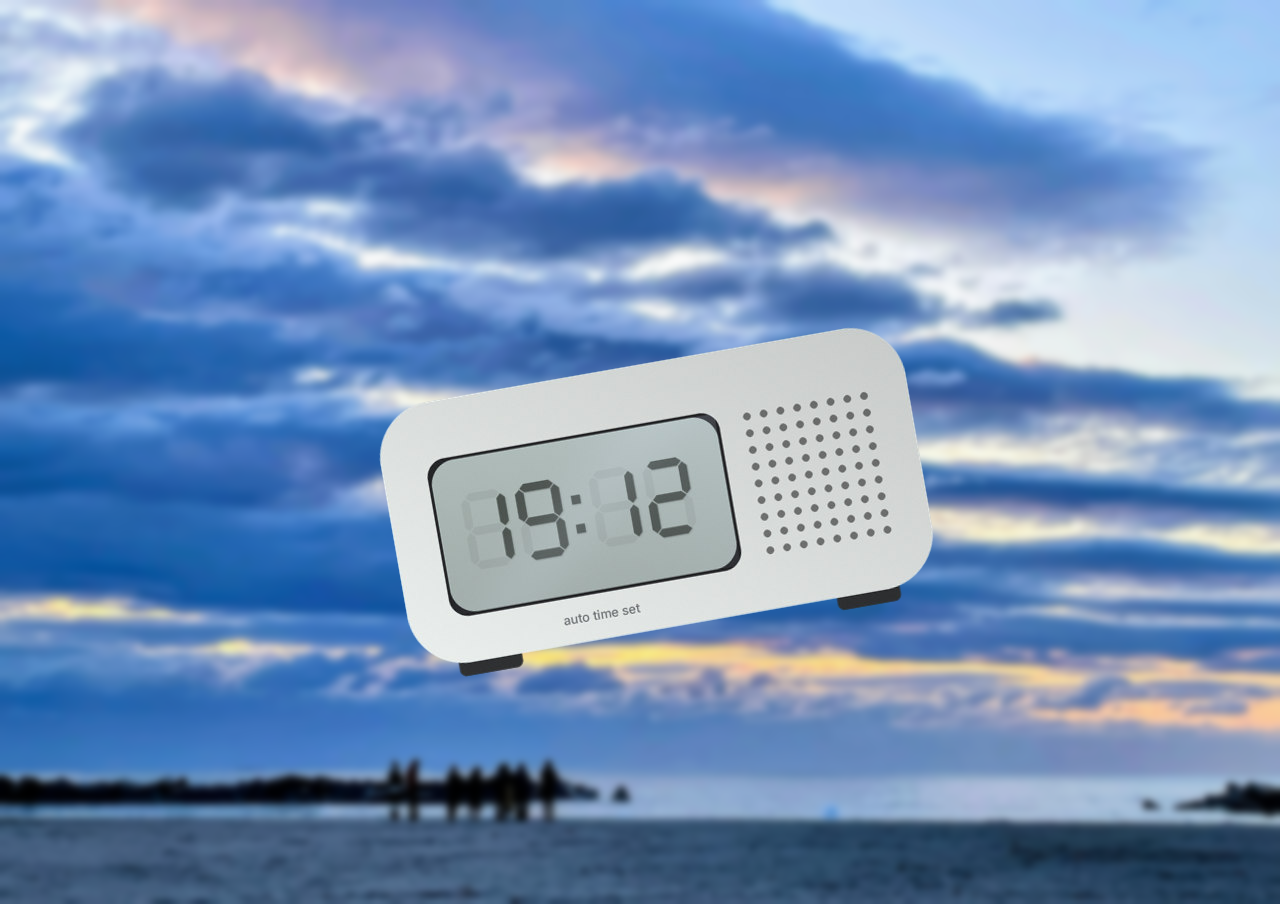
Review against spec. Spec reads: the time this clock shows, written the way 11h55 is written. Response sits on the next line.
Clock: 19h12
